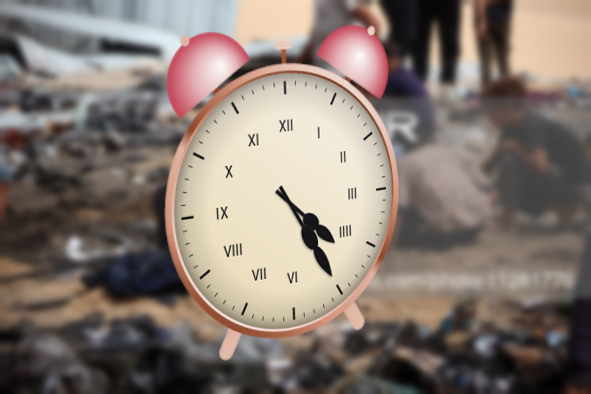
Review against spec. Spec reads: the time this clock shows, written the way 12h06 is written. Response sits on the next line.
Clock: 4h25
